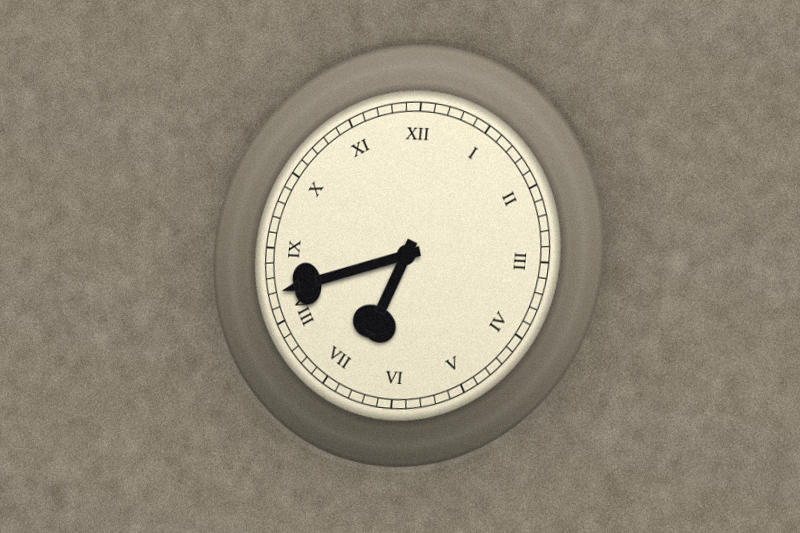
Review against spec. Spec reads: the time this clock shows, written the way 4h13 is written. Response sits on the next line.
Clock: 6h42
